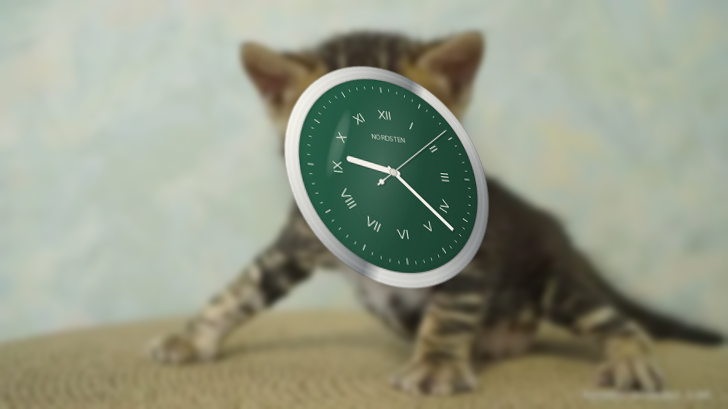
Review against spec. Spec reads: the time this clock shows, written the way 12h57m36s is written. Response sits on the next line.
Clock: 9h22m09s
